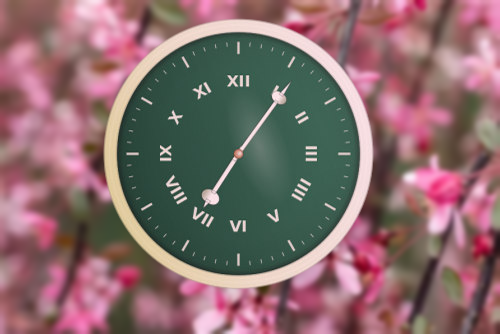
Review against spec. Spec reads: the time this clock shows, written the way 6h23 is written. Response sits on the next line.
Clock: 7h06
